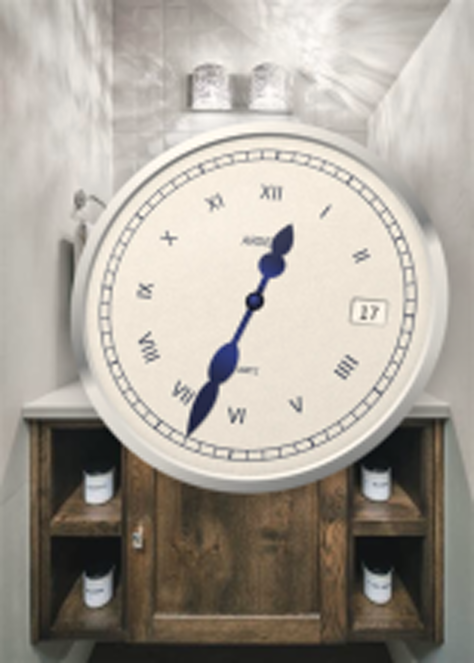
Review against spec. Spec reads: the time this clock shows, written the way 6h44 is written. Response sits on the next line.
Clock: 12h33
